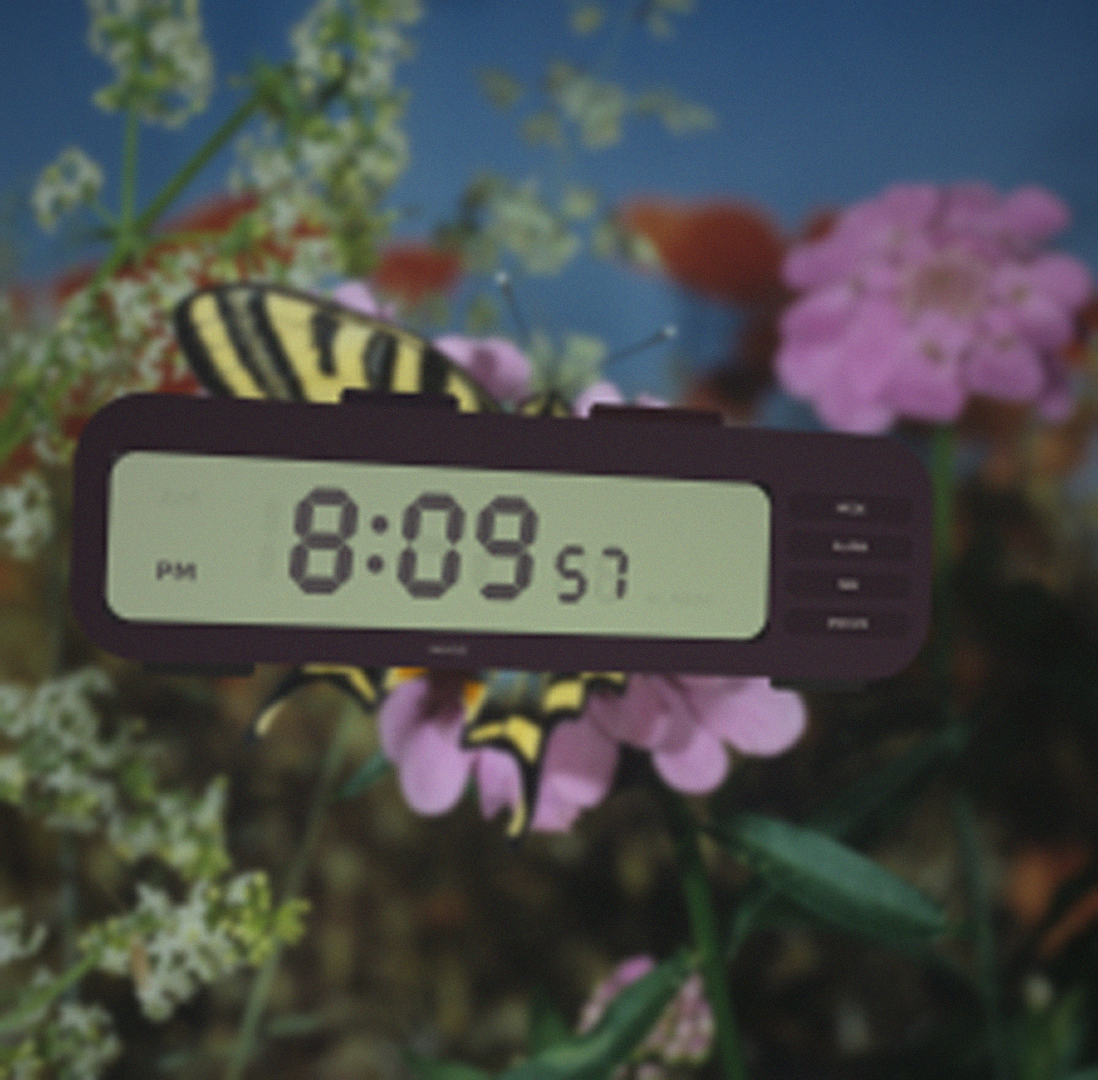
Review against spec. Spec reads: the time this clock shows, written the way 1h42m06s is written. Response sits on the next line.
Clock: 8h09m57s
